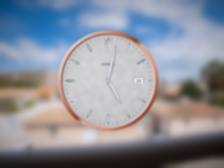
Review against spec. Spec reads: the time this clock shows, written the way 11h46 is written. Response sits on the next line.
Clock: 5h02
